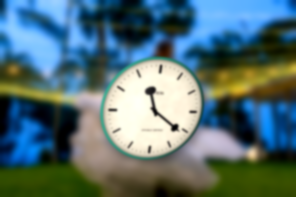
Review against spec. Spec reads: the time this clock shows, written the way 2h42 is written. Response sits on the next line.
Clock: 11h21
